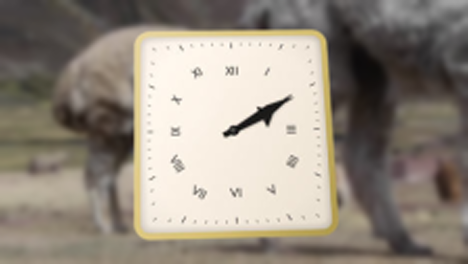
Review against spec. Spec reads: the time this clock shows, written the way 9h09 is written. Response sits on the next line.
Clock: 2h10
